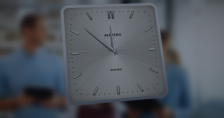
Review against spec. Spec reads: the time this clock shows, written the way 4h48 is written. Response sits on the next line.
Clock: 11h52
